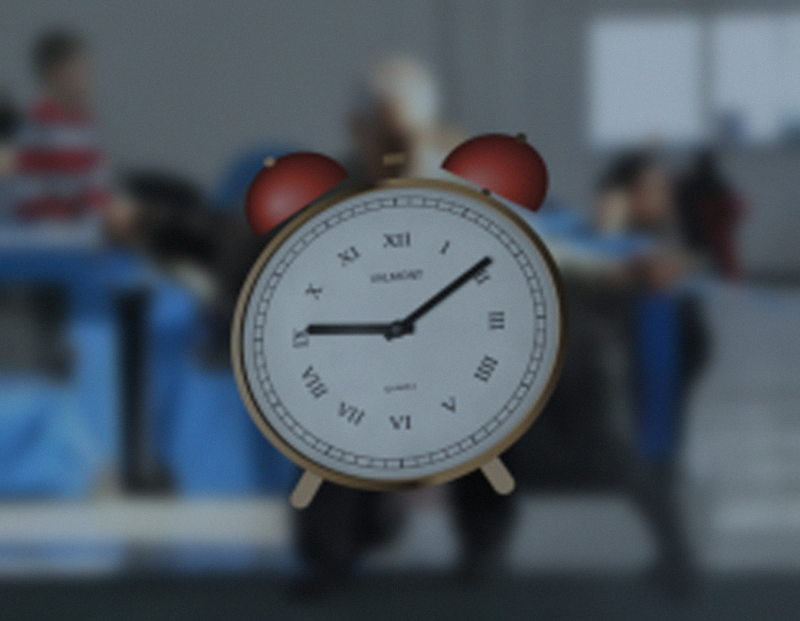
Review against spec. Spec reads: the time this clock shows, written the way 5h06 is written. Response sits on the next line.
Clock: 9h09
